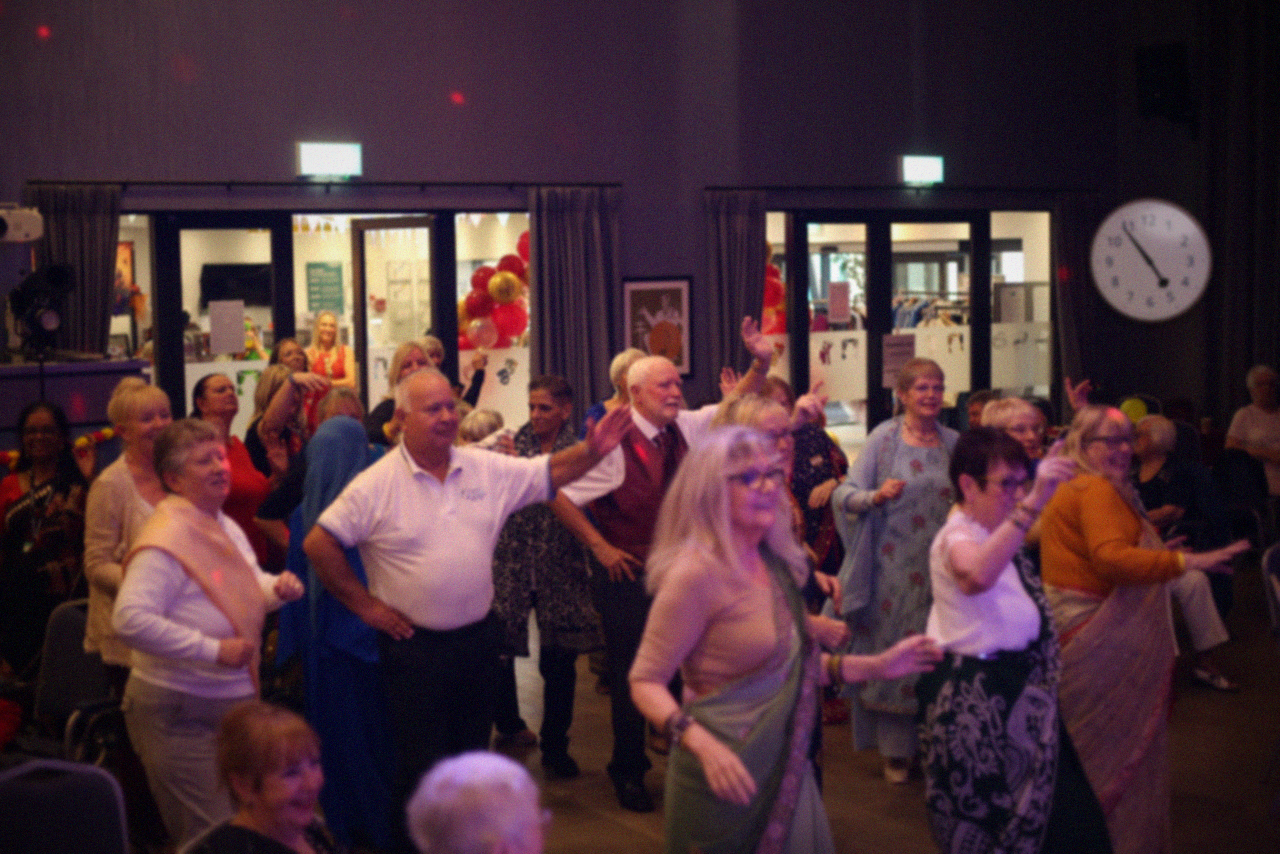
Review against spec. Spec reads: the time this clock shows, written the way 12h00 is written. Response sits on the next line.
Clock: 4h54
